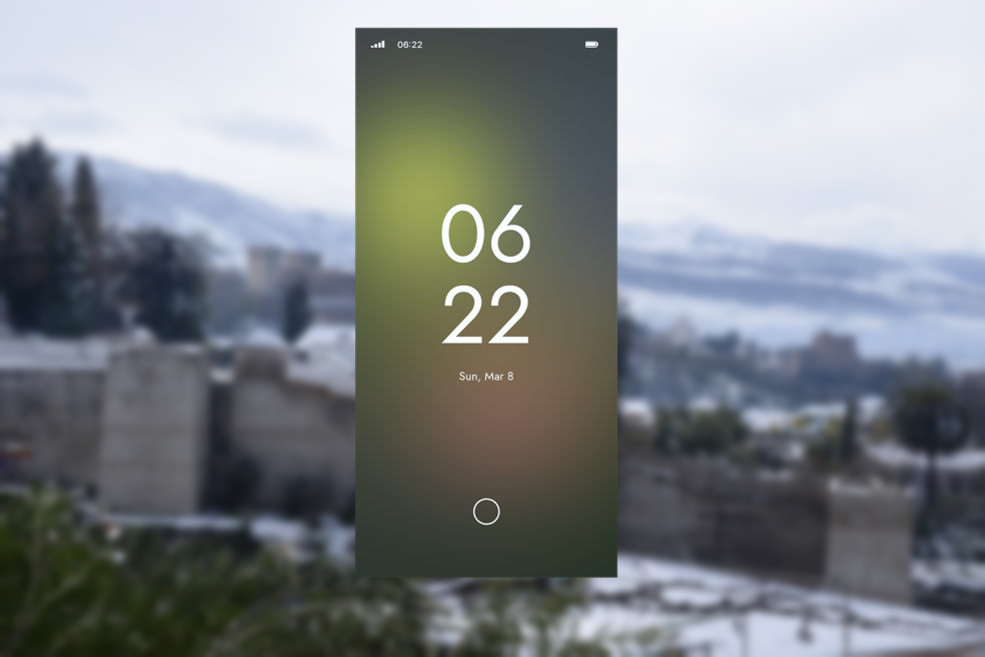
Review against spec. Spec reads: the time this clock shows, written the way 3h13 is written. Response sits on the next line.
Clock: 6h22
